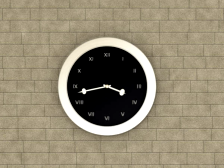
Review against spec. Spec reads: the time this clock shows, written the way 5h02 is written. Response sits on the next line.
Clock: 3h43
